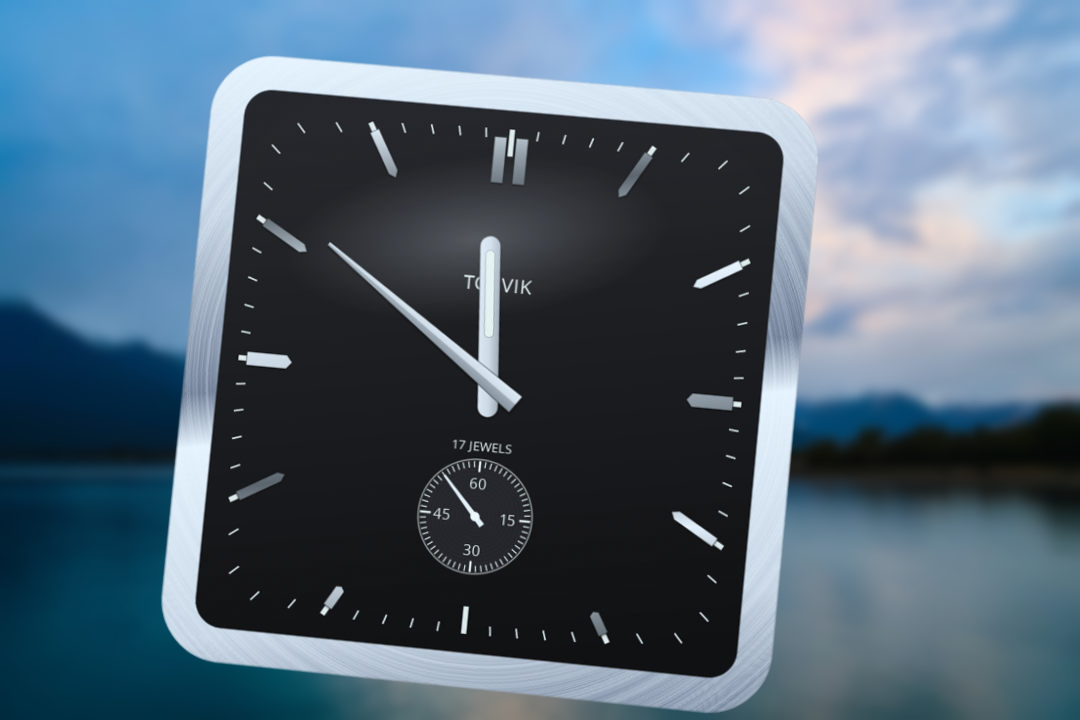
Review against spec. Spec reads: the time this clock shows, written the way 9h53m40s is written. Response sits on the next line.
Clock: 11h50m53s
